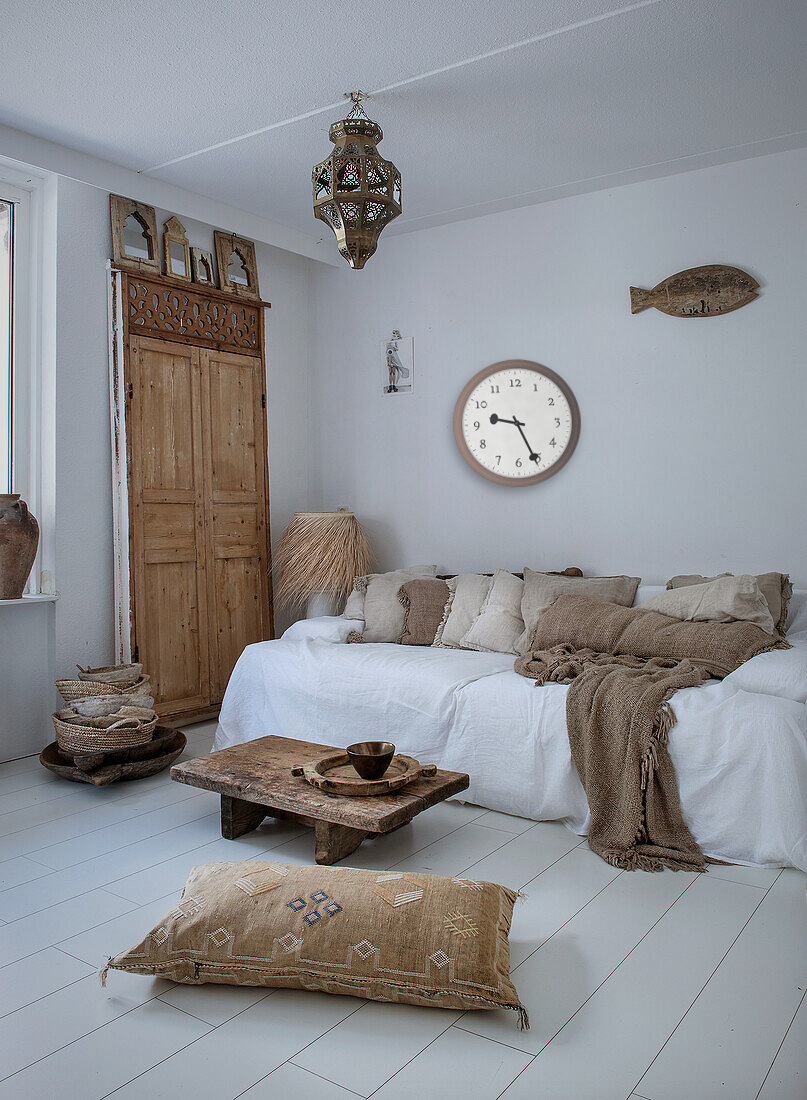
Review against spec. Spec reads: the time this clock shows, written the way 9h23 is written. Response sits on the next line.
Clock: 9h26
